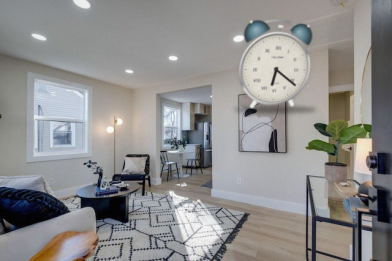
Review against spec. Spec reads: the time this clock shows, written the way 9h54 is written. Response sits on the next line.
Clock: 6h21
